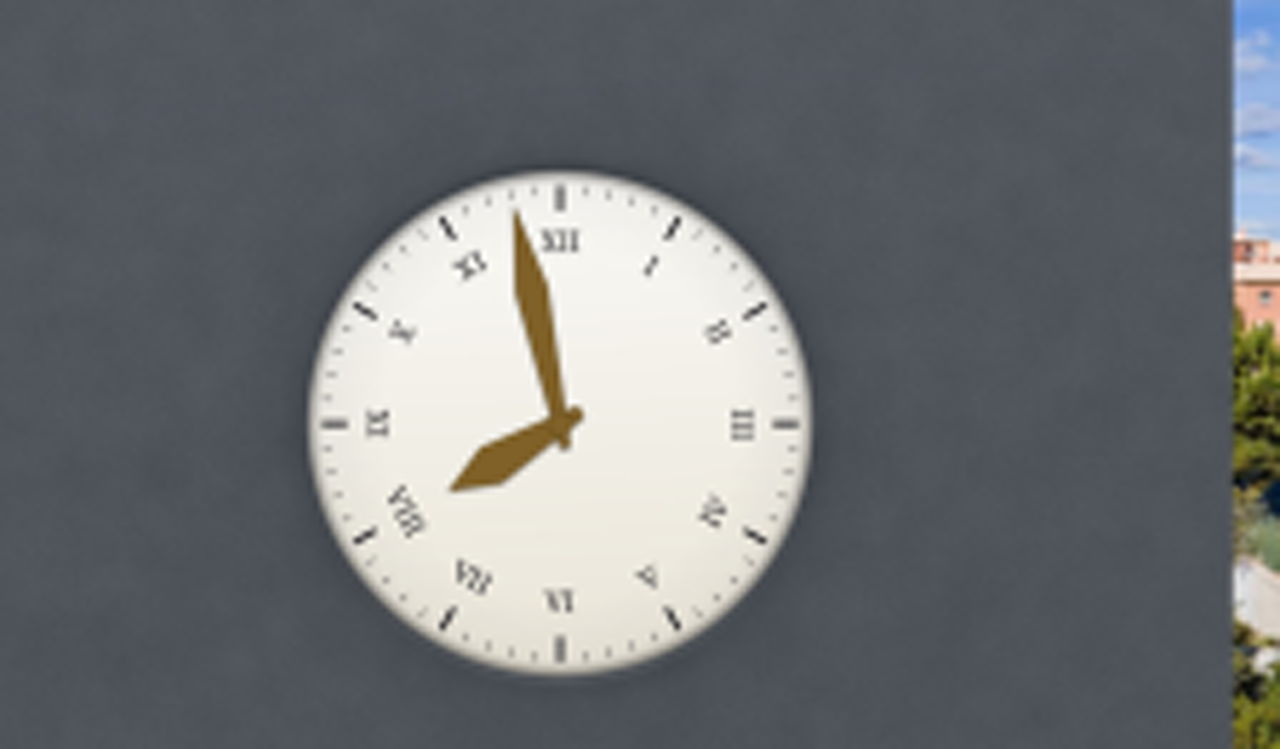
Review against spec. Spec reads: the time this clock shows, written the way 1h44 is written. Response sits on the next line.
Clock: 7h58
